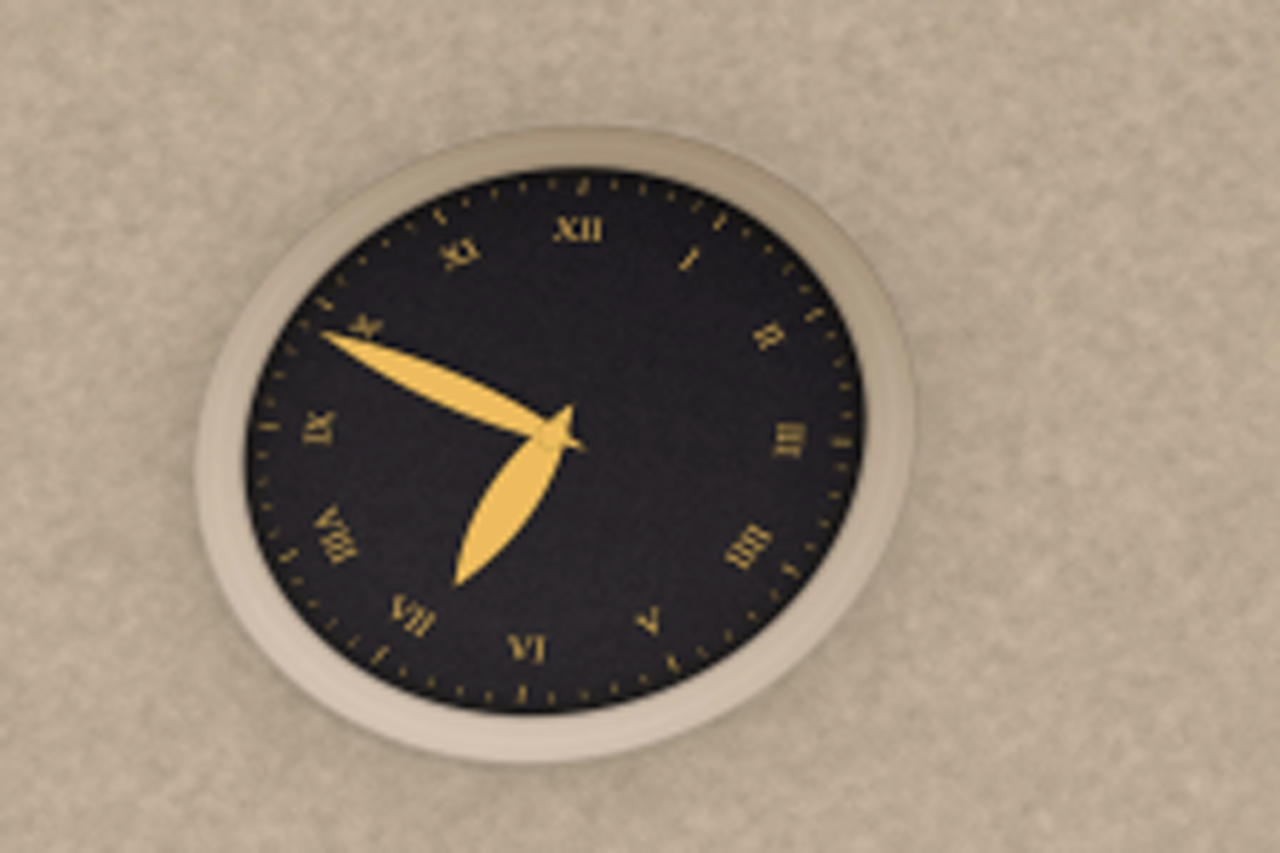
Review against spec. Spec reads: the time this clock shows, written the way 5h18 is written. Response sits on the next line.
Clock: 6h49
